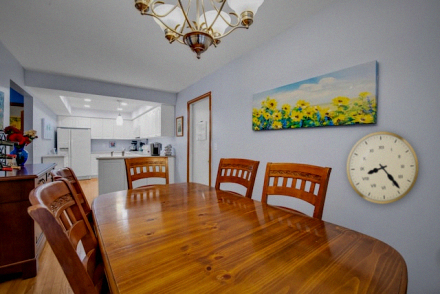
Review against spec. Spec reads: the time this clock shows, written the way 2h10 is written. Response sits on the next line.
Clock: 8h24
